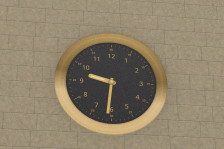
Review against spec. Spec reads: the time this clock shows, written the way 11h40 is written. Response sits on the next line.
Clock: 9h31
